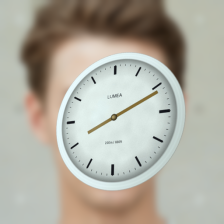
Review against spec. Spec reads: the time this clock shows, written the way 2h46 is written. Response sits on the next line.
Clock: 8h11
